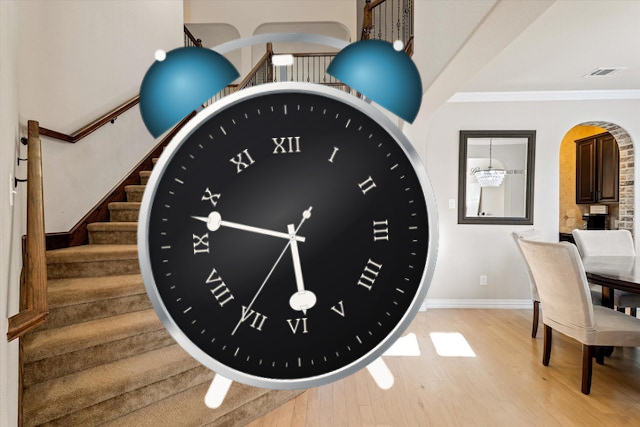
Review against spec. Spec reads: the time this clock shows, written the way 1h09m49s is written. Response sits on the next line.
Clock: 5h47m36s
